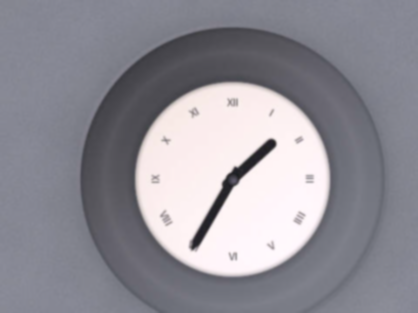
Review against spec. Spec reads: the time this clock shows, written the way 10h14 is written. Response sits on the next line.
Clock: 1h35
